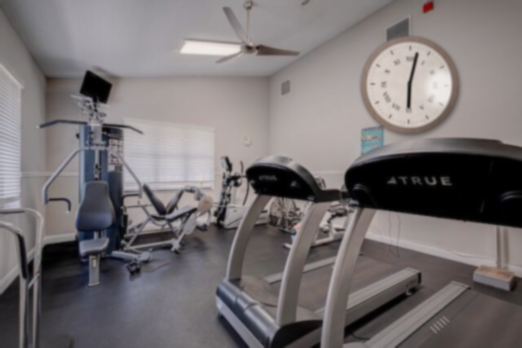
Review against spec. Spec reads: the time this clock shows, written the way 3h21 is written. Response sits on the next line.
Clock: 6h02
